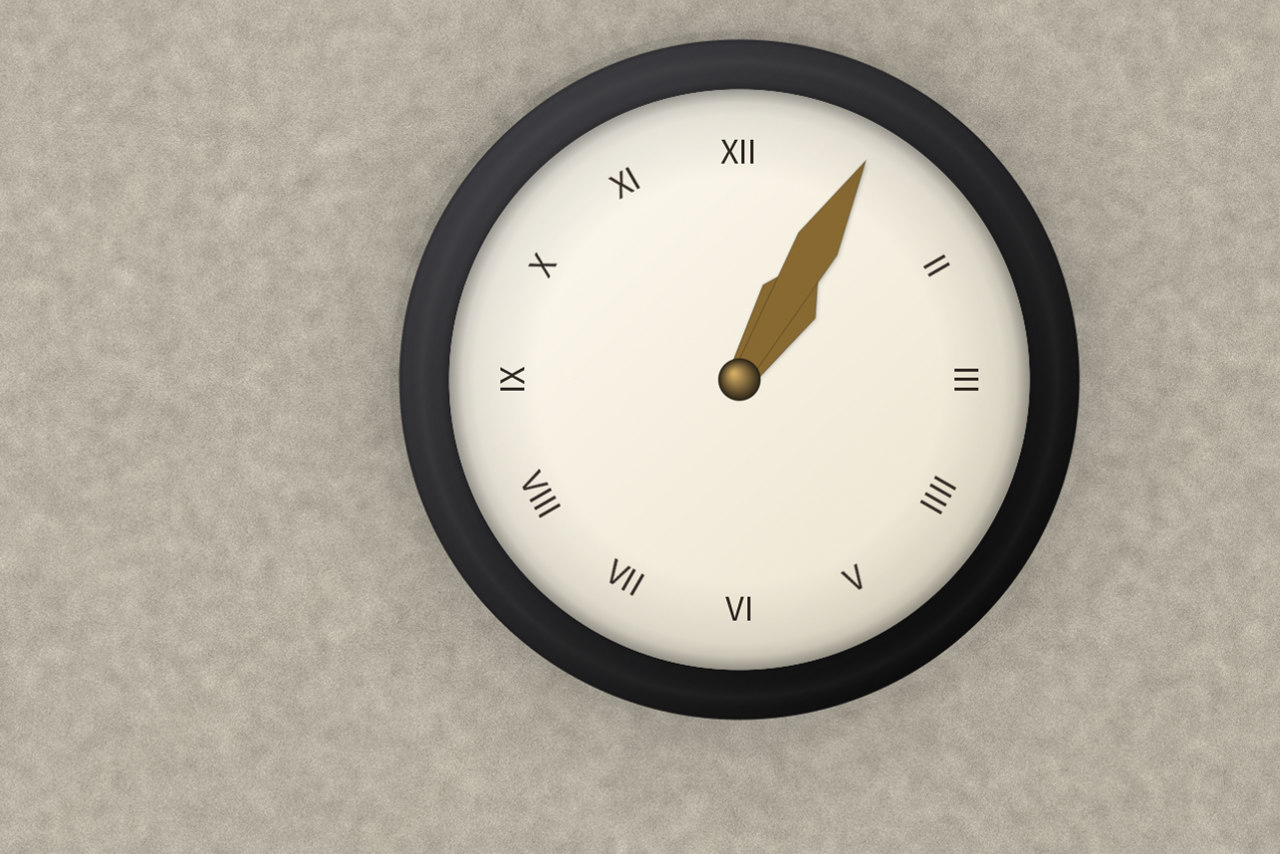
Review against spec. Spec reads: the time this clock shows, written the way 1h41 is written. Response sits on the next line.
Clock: 1h05
